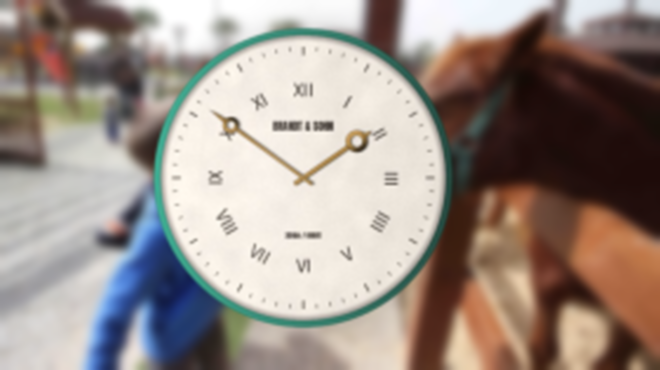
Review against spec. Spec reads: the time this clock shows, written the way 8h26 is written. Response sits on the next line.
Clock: 1h51
